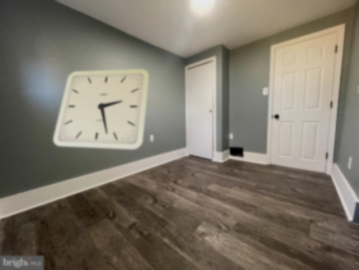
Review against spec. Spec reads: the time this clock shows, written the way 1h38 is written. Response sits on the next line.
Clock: 2h27
